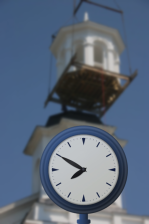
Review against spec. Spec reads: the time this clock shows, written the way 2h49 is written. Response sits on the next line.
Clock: 7h50
